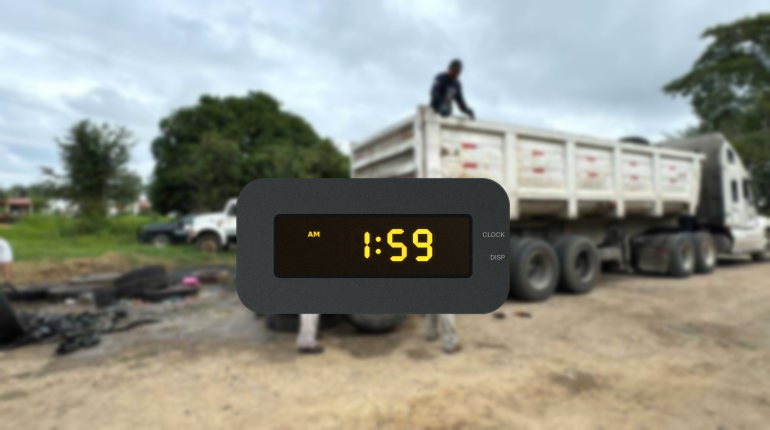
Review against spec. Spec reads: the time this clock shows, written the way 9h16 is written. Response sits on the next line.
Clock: 1h59
